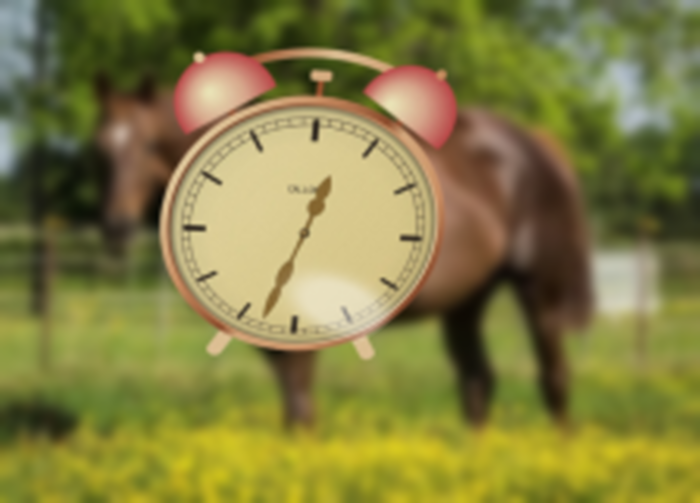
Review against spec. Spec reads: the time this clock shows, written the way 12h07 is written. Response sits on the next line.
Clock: 12h33
